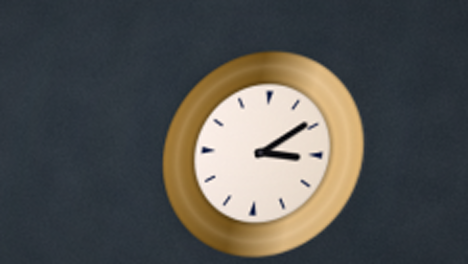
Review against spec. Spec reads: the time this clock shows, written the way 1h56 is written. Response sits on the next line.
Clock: 3h09
